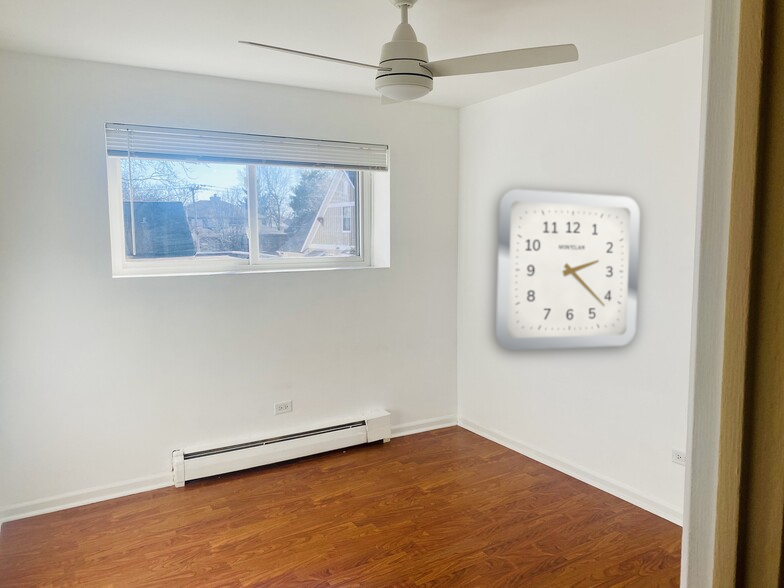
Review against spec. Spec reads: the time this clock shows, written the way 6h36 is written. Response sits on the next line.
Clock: 2h22
